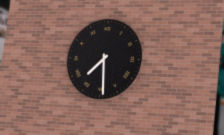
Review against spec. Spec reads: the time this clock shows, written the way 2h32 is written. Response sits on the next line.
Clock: 7h29
